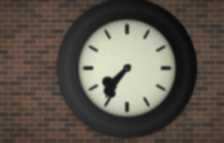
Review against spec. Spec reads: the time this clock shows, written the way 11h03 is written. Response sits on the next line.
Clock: 7h36
